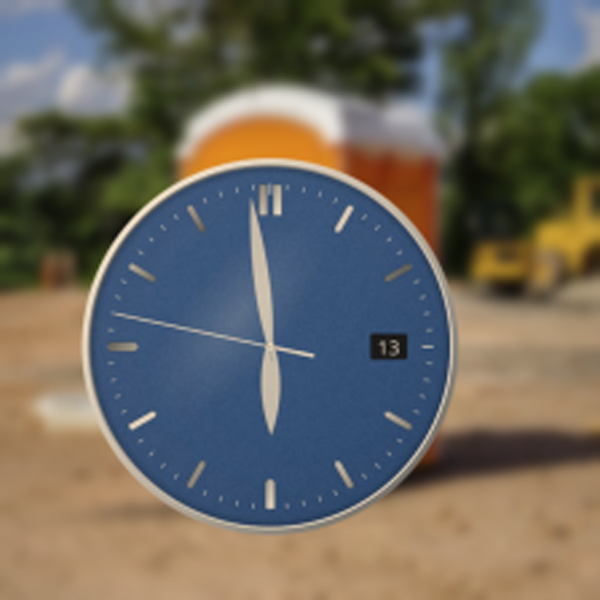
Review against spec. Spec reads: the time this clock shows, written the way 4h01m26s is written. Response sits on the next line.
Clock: 5h58m47s
